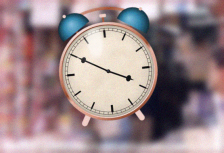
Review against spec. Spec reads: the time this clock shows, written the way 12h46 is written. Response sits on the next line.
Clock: 3h50
